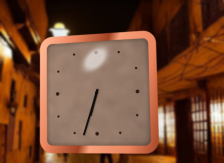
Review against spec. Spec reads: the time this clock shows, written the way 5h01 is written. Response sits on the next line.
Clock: 6h33
